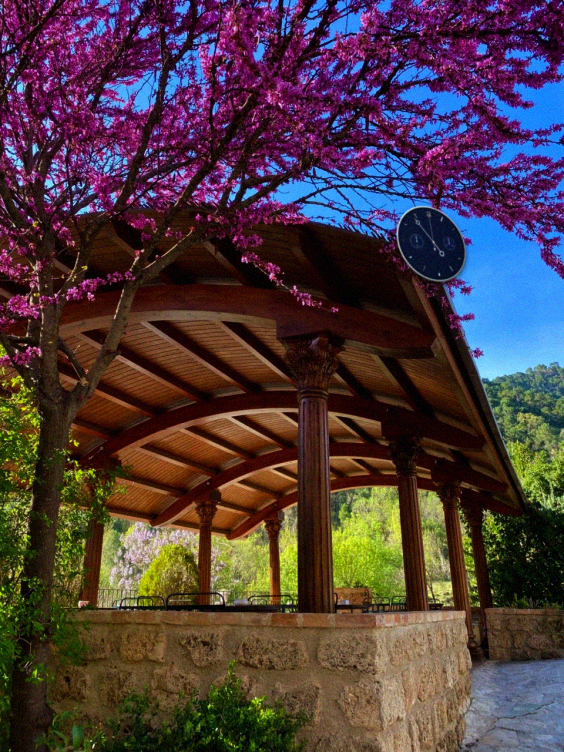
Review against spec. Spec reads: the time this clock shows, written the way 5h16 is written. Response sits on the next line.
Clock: 4h54
